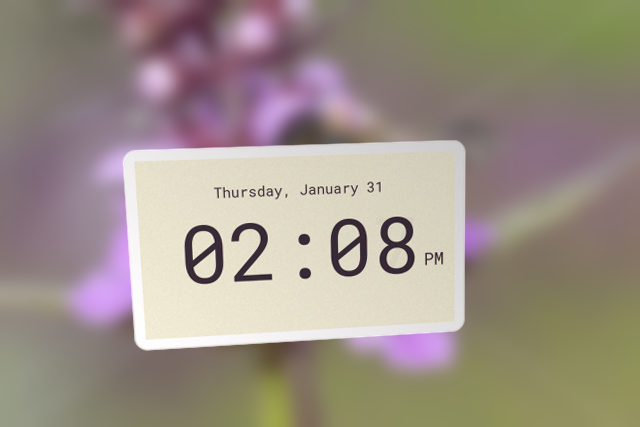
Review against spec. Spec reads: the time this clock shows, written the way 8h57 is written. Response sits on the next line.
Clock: 2h08
